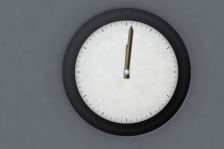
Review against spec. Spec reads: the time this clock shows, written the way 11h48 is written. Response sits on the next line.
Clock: 12h01
